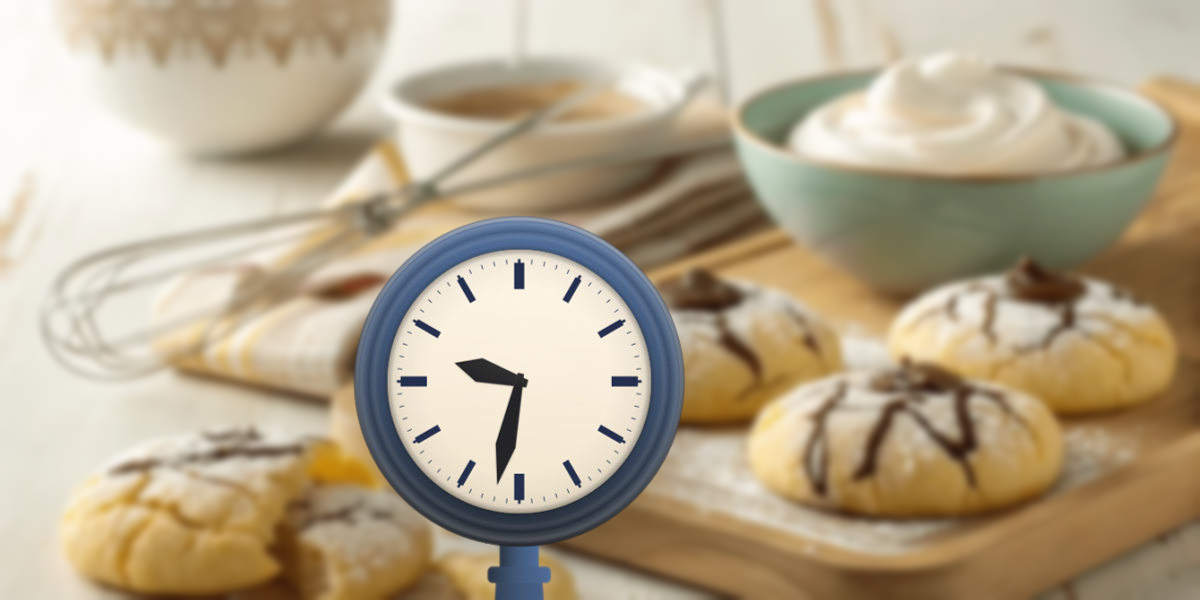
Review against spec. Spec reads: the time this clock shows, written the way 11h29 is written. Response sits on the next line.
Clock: 9h32
